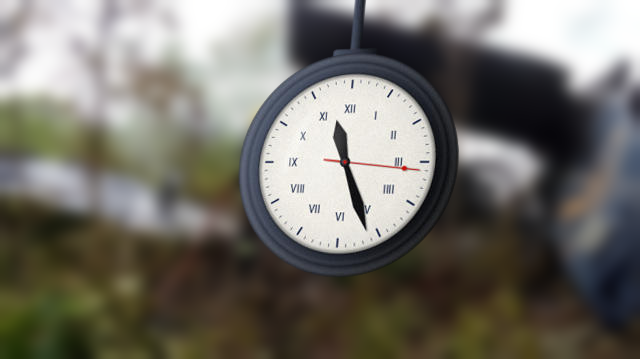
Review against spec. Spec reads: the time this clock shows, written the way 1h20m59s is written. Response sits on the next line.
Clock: 11h26m16s
